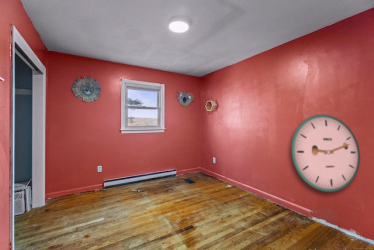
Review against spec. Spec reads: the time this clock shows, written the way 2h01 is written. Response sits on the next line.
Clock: 9h12
